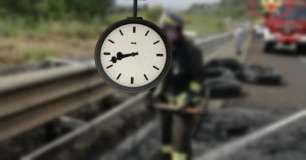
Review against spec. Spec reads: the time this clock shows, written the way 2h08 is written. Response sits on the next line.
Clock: 8h42
